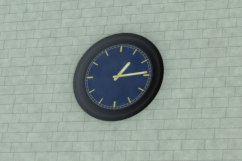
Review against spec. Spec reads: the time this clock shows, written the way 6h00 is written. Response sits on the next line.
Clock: 1h14
